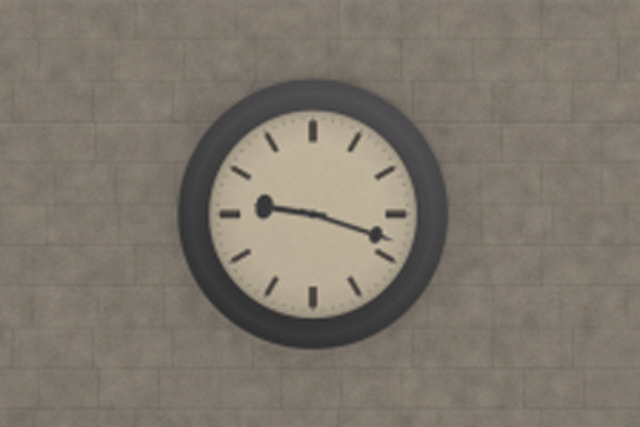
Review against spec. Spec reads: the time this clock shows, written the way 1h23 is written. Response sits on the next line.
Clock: 9h18
